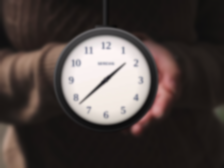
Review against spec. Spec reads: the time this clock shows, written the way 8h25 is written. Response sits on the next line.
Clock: 1h38
